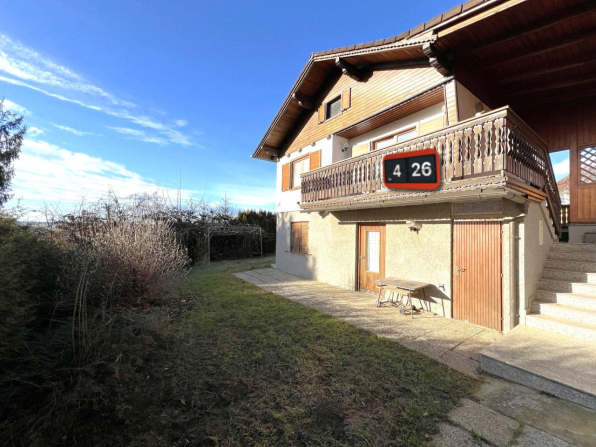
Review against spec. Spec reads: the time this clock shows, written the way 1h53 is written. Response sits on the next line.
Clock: 4h26
